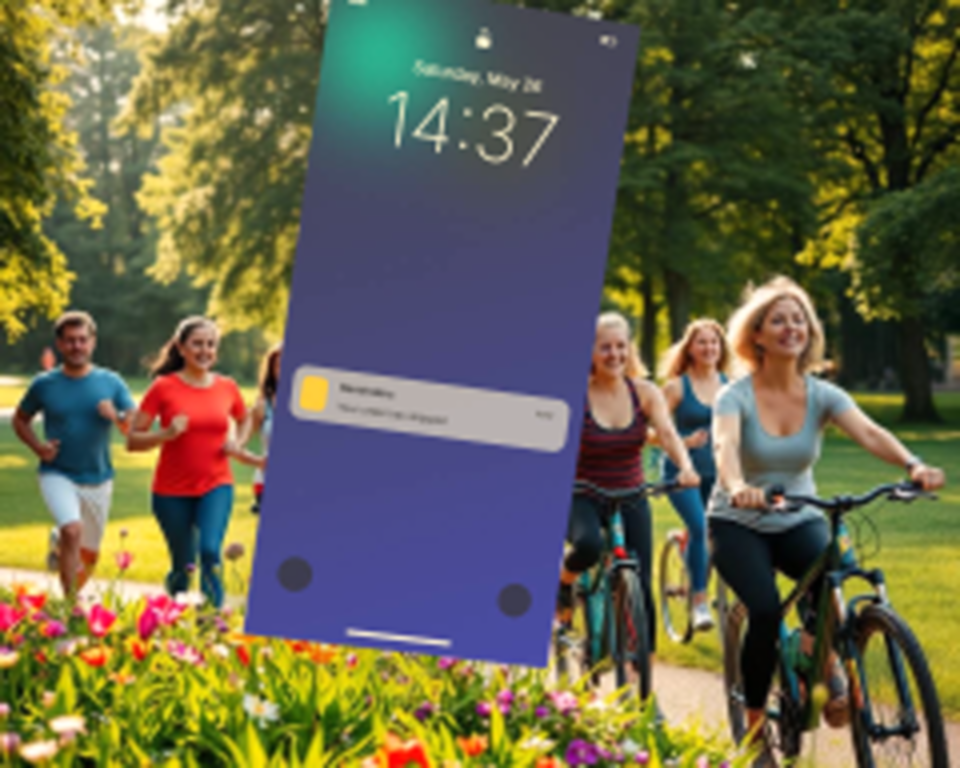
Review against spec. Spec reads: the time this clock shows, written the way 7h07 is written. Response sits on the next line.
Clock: 14h37
